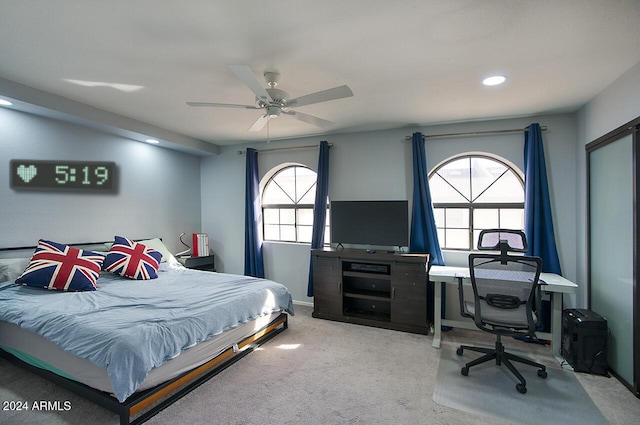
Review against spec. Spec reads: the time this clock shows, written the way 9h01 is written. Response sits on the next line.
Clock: 5h19
